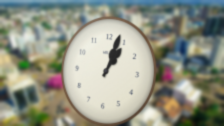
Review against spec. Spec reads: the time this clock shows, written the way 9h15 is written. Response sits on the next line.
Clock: 1h03
